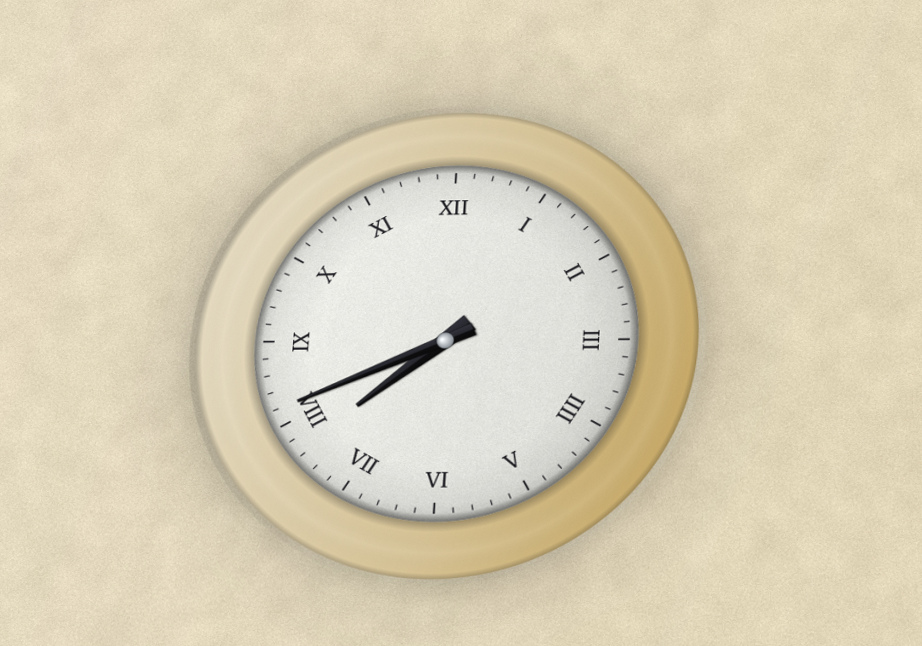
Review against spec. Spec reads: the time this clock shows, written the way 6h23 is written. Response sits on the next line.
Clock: 7h41
